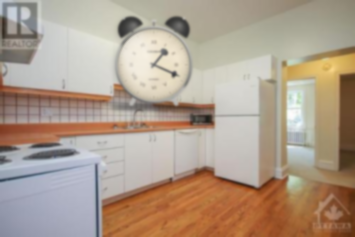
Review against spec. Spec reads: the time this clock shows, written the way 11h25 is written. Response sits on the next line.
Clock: 1h19
